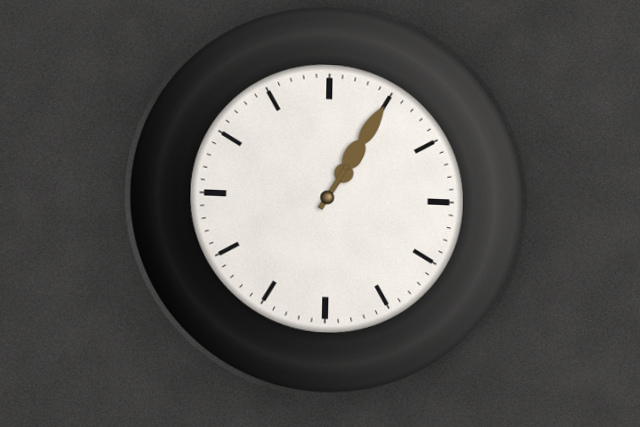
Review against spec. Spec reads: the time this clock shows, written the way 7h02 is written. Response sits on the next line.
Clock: 1h05
